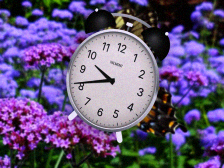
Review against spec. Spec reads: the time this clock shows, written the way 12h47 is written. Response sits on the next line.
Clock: 9h41
